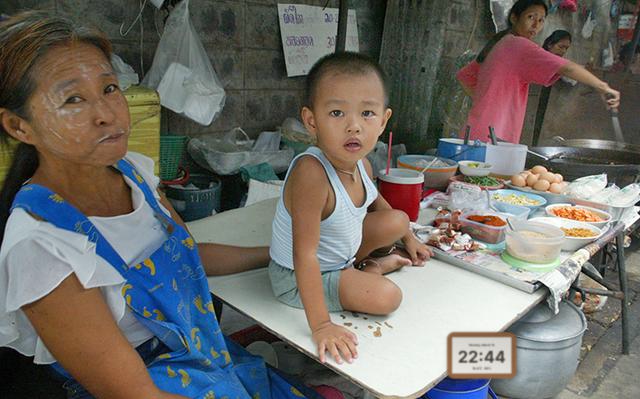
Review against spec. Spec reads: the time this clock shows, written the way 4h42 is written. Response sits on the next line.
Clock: 22h44
